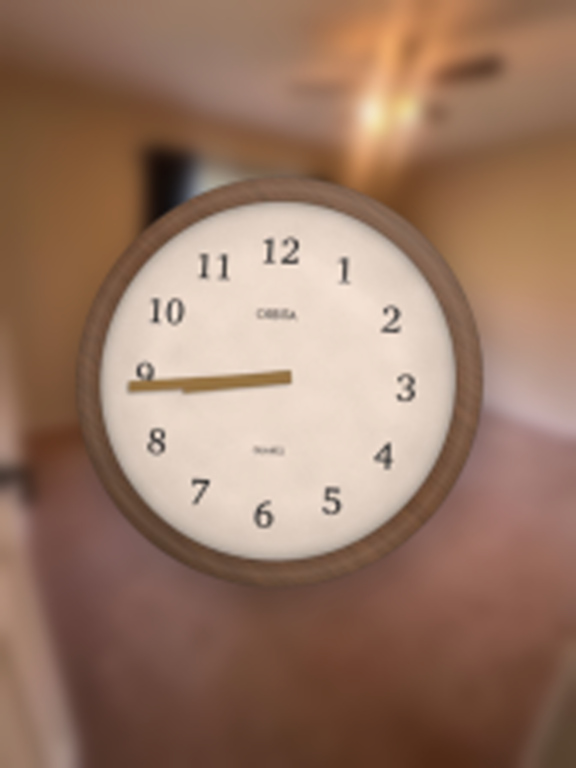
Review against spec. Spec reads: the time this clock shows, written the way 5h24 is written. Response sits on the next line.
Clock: 8h44
